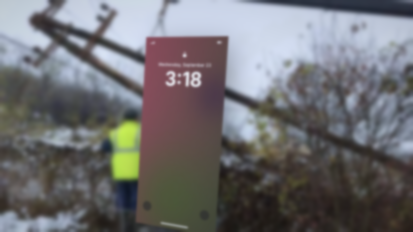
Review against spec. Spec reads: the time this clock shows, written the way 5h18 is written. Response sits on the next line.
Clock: 3h18
